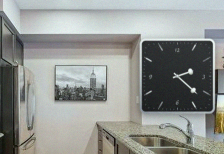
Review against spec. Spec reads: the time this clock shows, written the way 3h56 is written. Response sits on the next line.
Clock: 2h22
